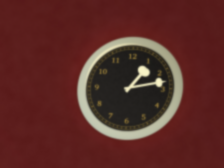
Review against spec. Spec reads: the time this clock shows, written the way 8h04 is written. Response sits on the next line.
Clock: 1h13
